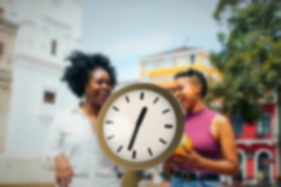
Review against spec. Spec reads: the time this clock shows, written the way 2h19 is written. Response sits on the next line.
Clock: 12h32
